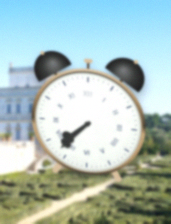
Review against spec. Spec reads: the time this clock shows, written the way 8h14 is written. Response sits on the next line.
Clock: 7h37
